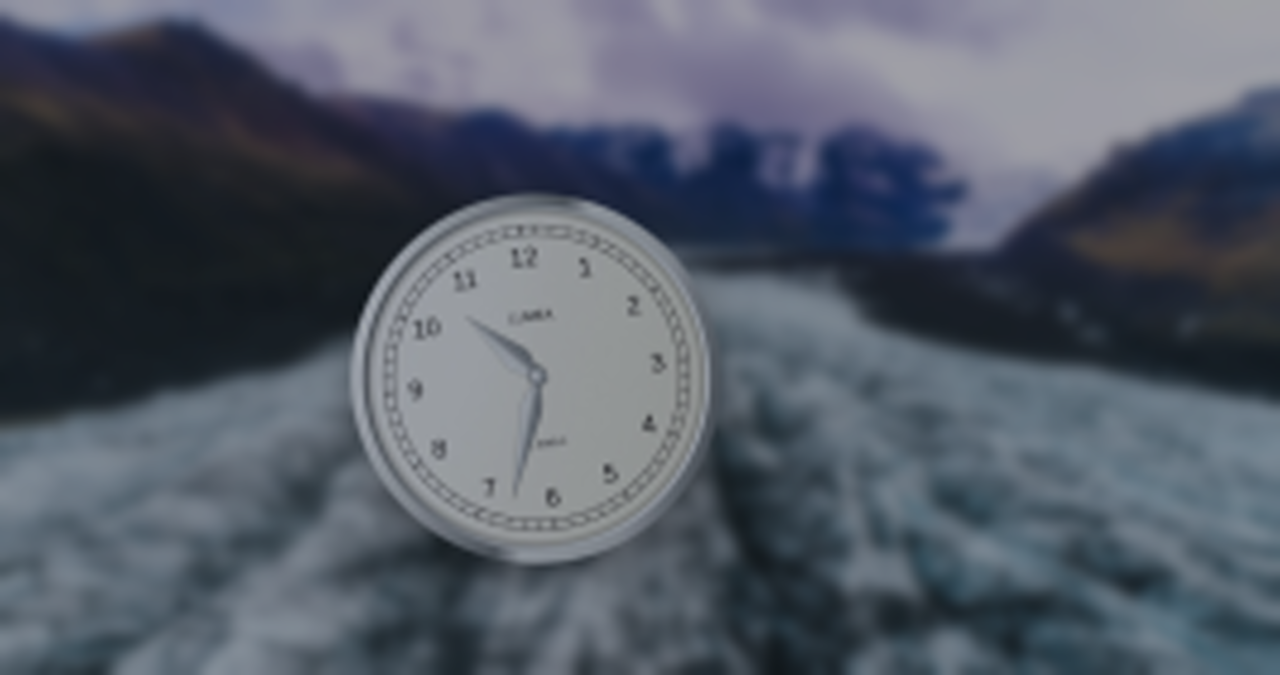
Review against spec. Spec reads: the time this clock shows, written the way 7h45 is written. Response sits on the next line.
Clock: 10h33
